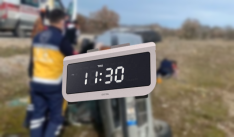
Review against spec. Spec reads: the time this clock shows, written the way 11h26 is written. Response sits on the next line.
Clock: 11h30
